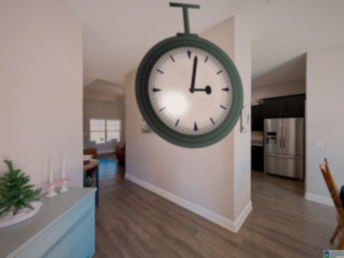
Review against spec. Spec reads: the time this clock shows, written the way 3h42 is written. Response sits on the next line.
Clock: 3h02
